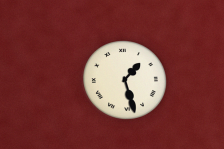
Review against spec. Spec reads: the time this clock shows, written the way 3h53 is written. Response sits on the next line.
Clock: 1h28
